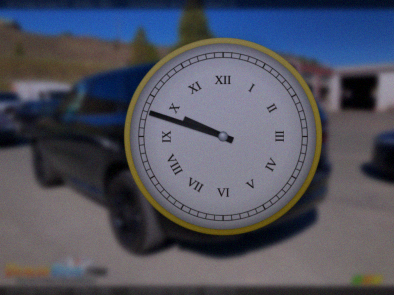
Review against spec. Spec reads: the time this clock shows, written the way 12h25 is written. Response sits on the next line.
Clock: 9h48
